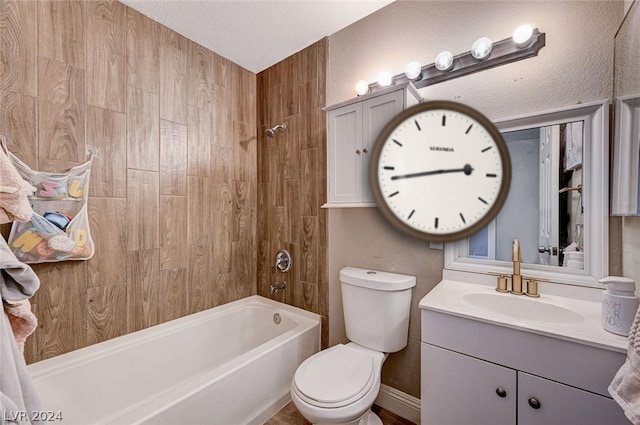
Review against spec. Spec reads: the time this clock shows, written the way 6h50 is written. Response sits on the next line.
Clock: 2h43
